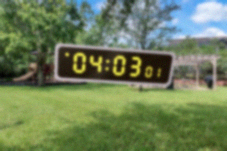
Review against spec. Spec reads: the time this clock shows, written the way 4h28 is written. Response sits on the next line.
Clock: 4h03
